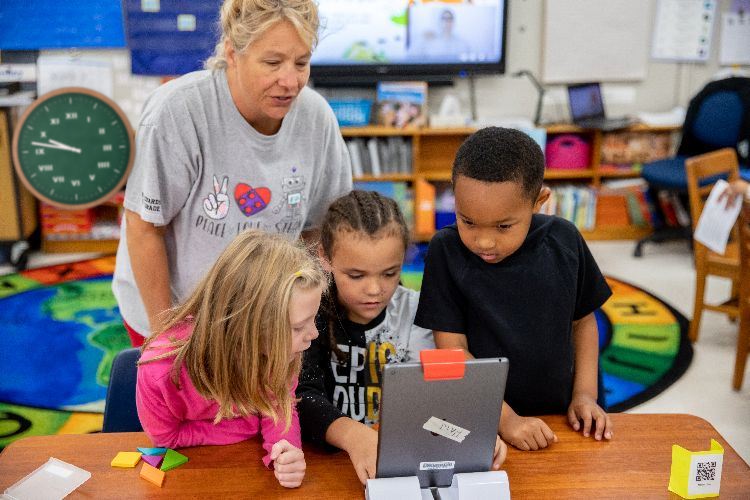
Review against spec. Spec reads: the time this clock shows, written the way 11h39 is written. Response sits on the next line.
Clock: 9h47
